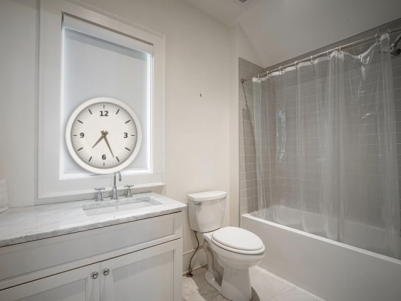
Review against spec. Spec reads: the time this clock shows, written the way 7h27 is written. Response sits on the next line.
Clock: 7h26
